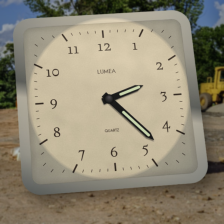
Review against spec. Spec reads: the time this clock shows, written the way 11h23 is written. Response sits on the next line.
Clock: 2h23
